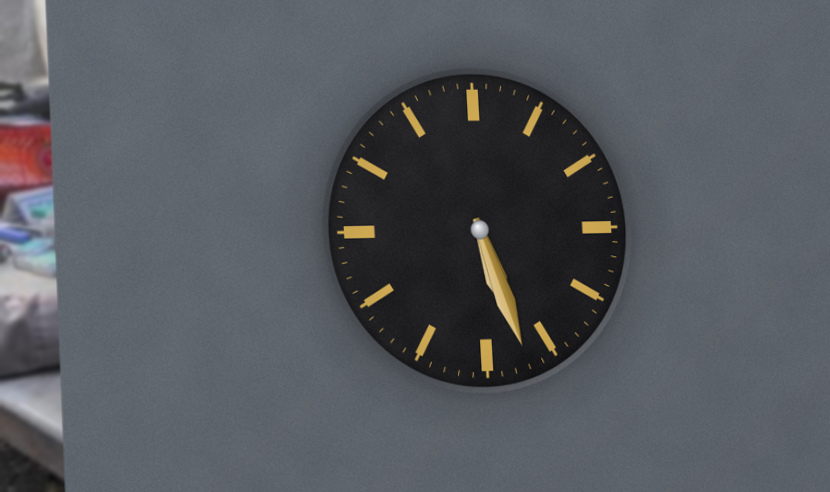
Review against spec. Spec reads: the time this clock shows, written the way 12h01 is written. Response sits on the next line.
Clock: 5h27
